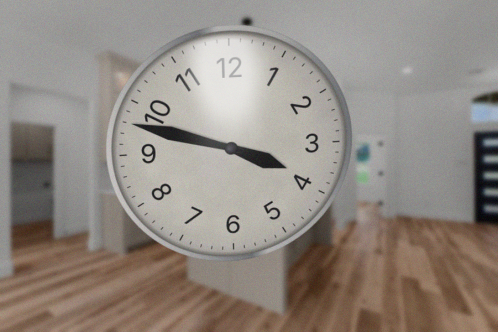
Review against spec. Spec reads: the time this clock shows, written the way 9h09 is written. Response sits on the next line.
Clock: 3h48
